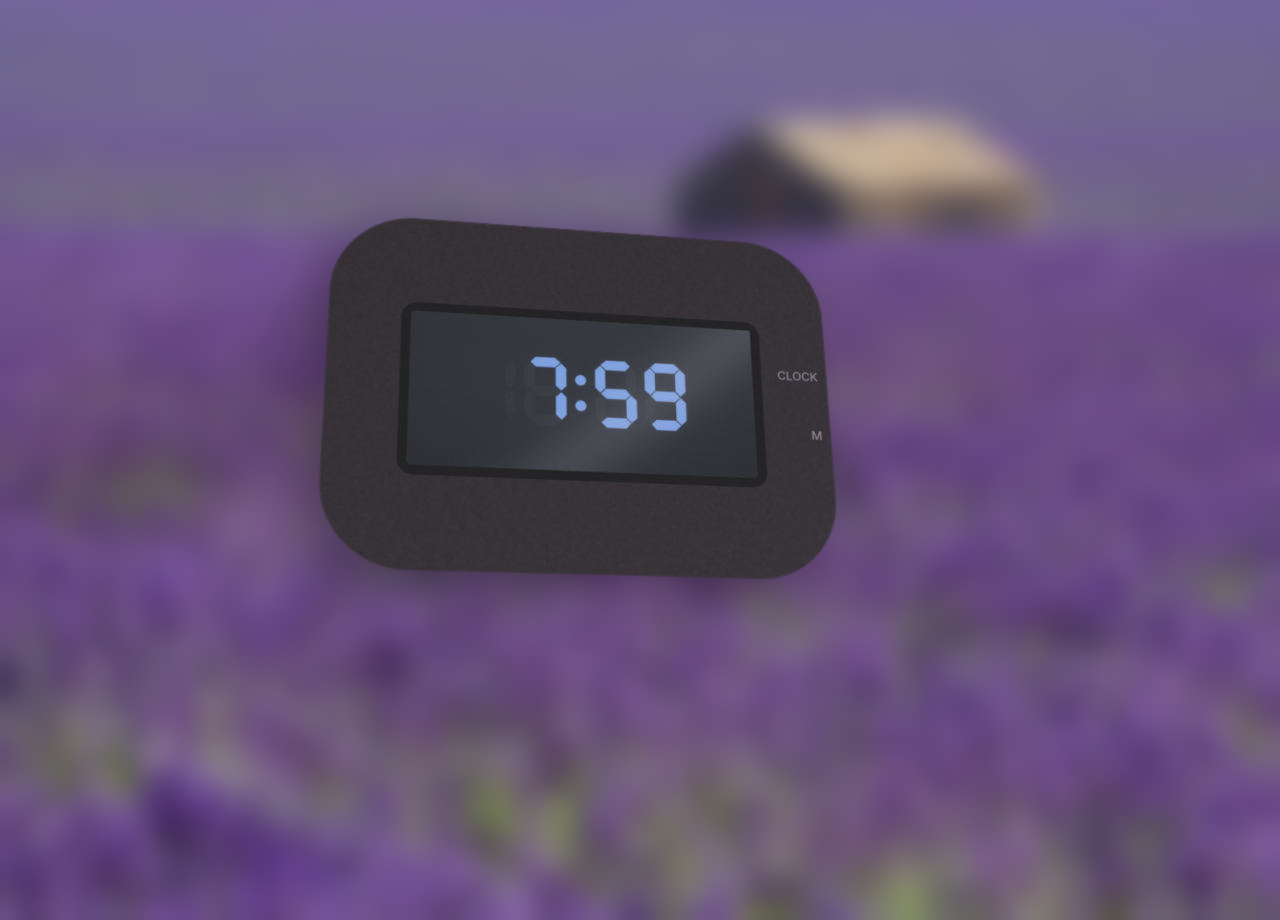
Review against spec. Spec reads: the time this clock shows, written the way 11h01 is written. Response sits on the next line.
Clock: 7h59
